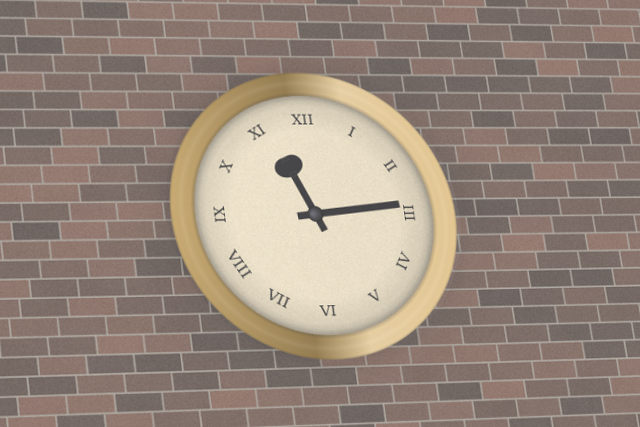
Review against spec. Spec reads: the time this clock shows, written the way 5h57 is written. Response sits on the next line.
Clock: 11h14
